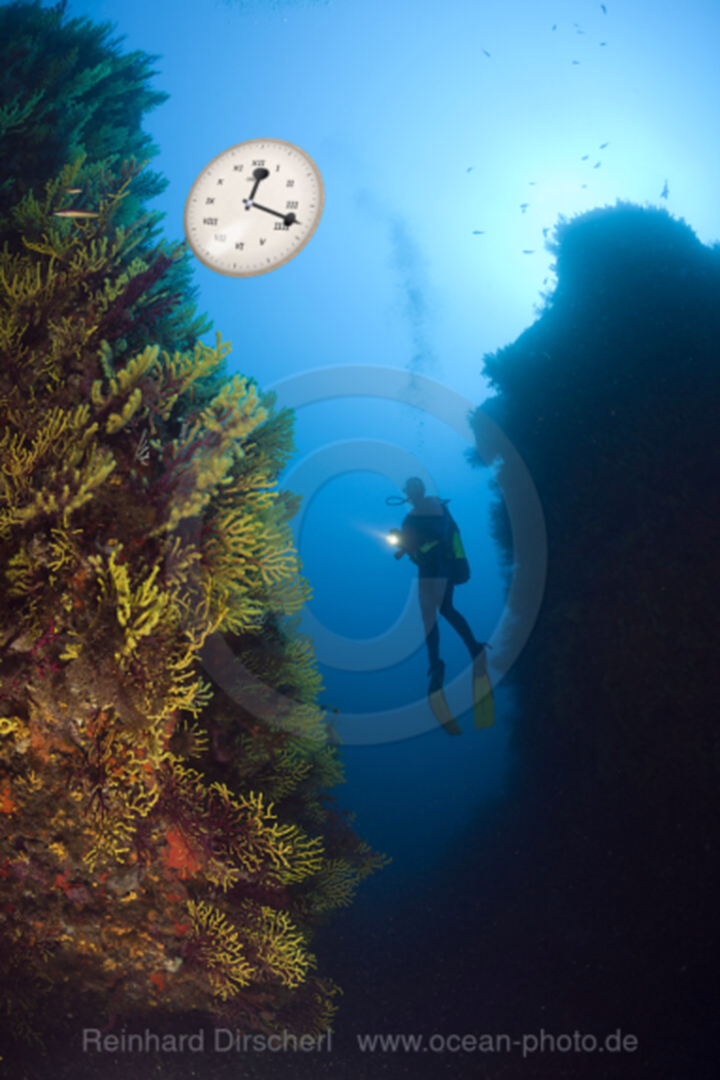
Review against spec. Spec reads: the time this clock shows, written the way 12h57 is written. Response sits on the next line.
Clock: 12h18
